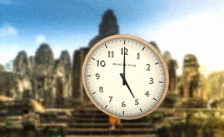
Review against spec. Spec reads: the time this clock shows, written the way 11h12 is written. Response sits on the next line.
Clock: 5h00
